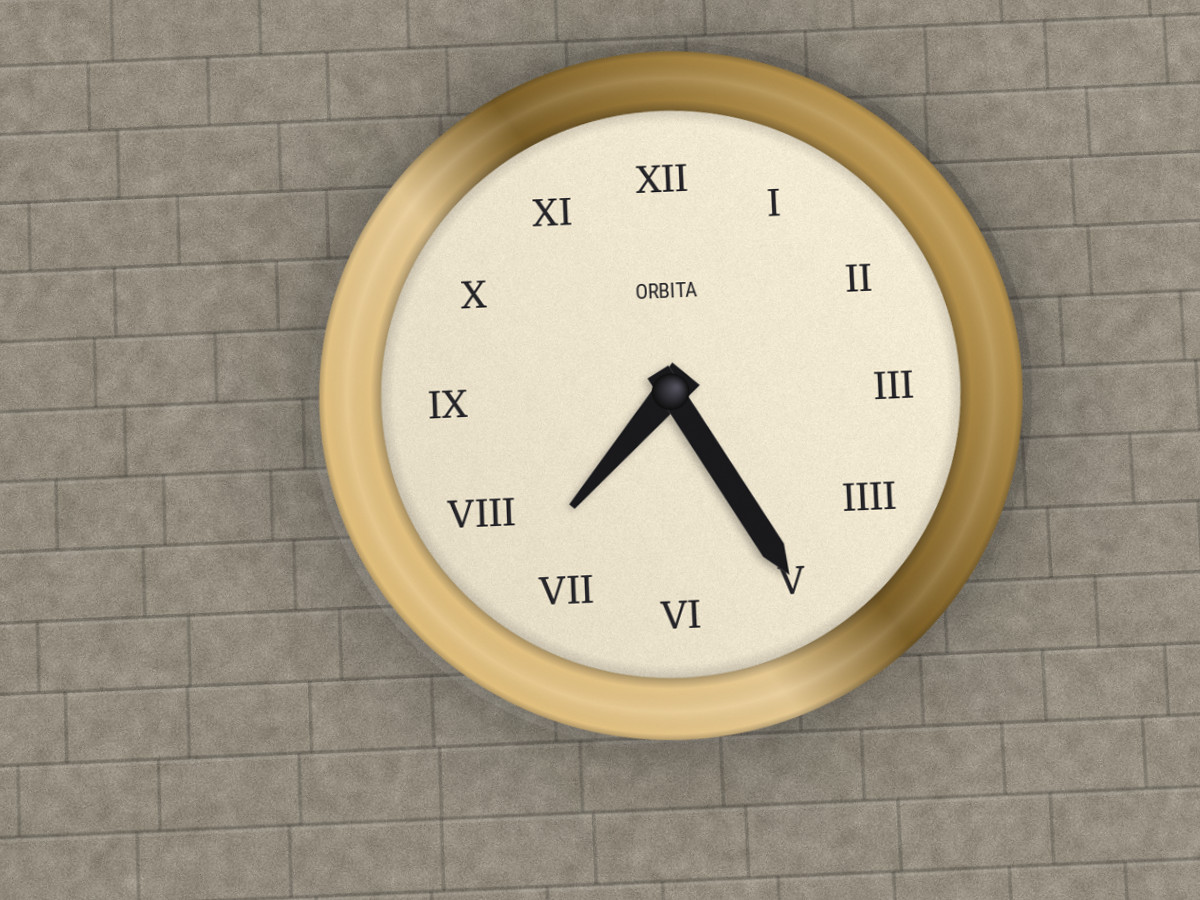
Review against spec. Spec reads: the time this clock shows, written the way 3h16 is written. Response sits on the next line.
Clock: 7h25
